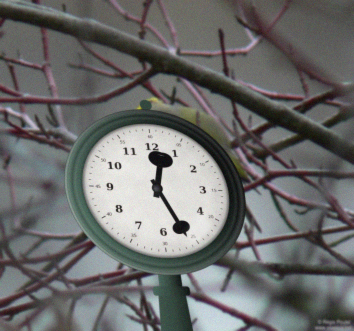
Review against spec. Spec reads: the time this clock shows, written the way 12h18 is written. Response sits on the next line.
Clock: 12h26
